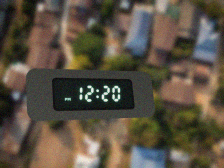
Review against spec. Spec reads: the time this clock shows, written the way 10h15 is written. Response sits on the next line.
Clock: 12h20
